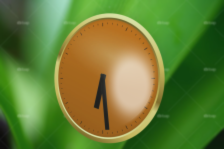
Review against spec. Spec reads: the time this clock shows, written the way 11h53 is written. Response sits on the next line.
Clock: 6h29
